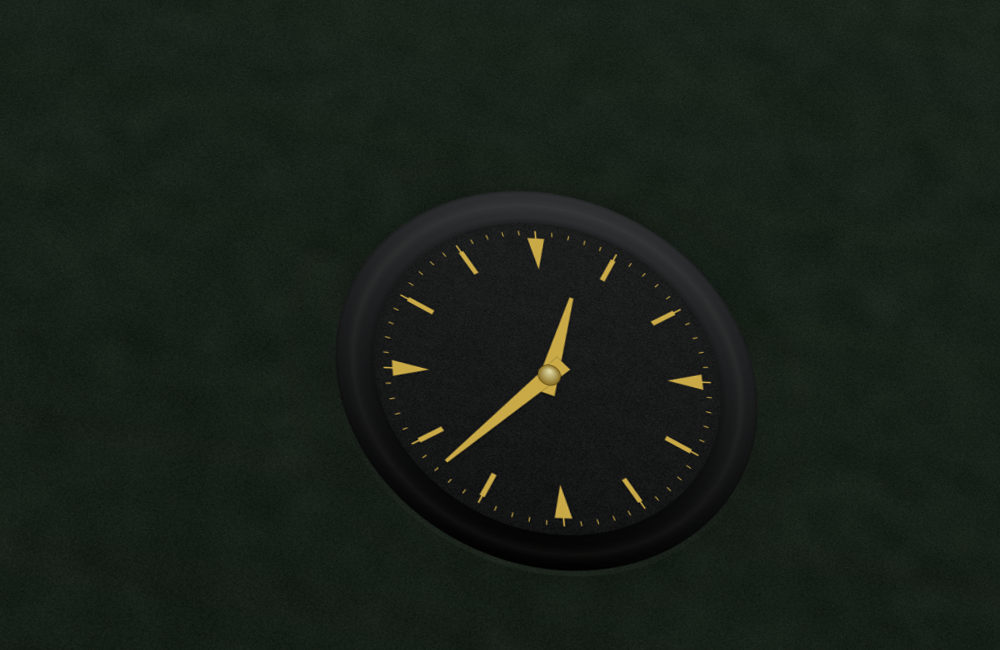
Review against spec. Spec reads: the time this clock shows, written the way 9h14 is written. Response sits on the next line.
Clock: 12h38
